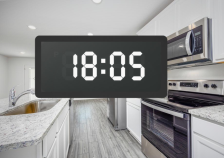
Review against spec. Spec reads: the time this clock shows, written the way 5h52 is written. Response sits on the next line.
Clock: 18h05
